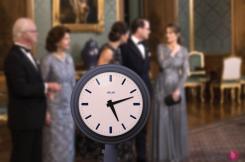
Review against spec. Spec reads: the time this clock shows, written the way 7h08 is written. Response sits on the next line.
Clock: 5h12
